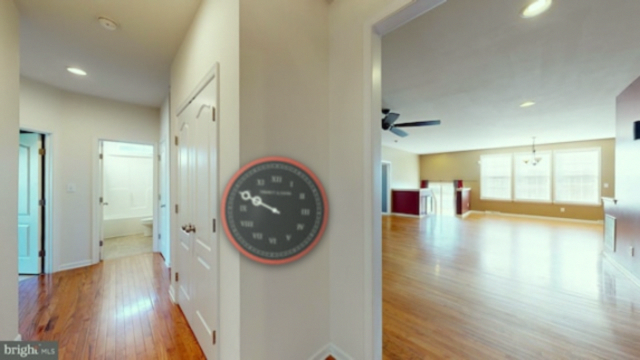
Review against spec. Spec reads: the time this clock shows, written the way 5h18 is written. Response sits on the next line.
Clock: 9h49
